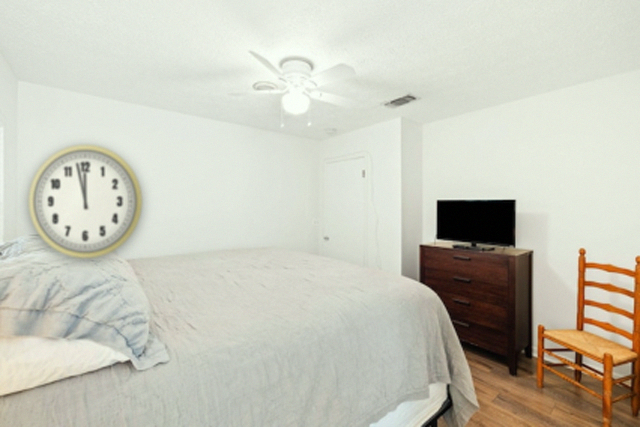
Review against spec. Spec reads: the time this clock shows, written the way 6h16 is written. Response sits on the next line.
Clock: 11h58
